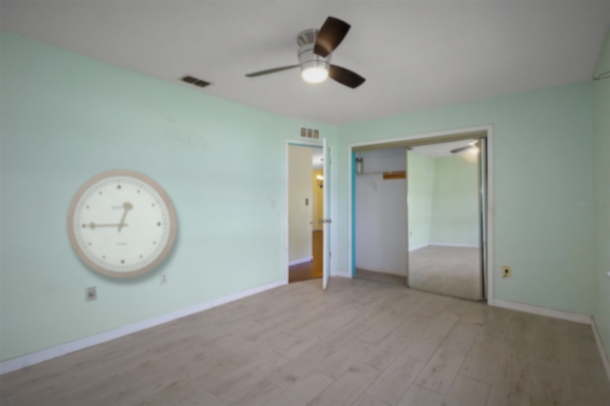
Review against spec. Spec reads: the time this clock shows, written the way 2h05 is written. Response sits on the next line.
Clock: 12h45
